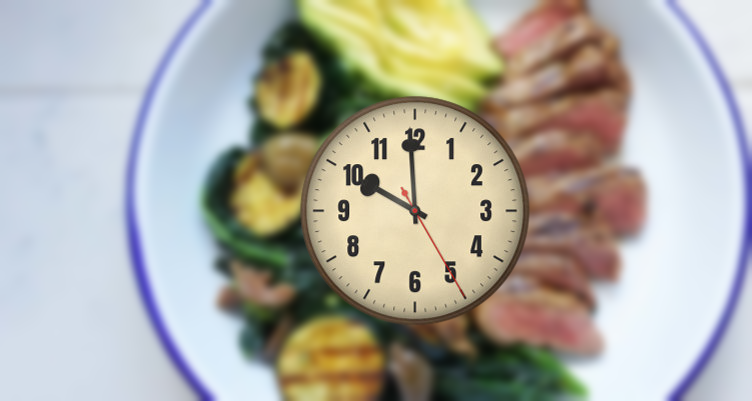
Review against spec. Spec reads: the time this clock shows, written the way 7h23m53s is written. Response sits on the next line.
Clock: 9h59m25s
